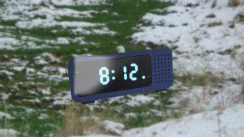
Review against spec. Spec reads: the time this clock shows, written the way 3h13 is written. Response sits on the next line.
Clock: 8h12
